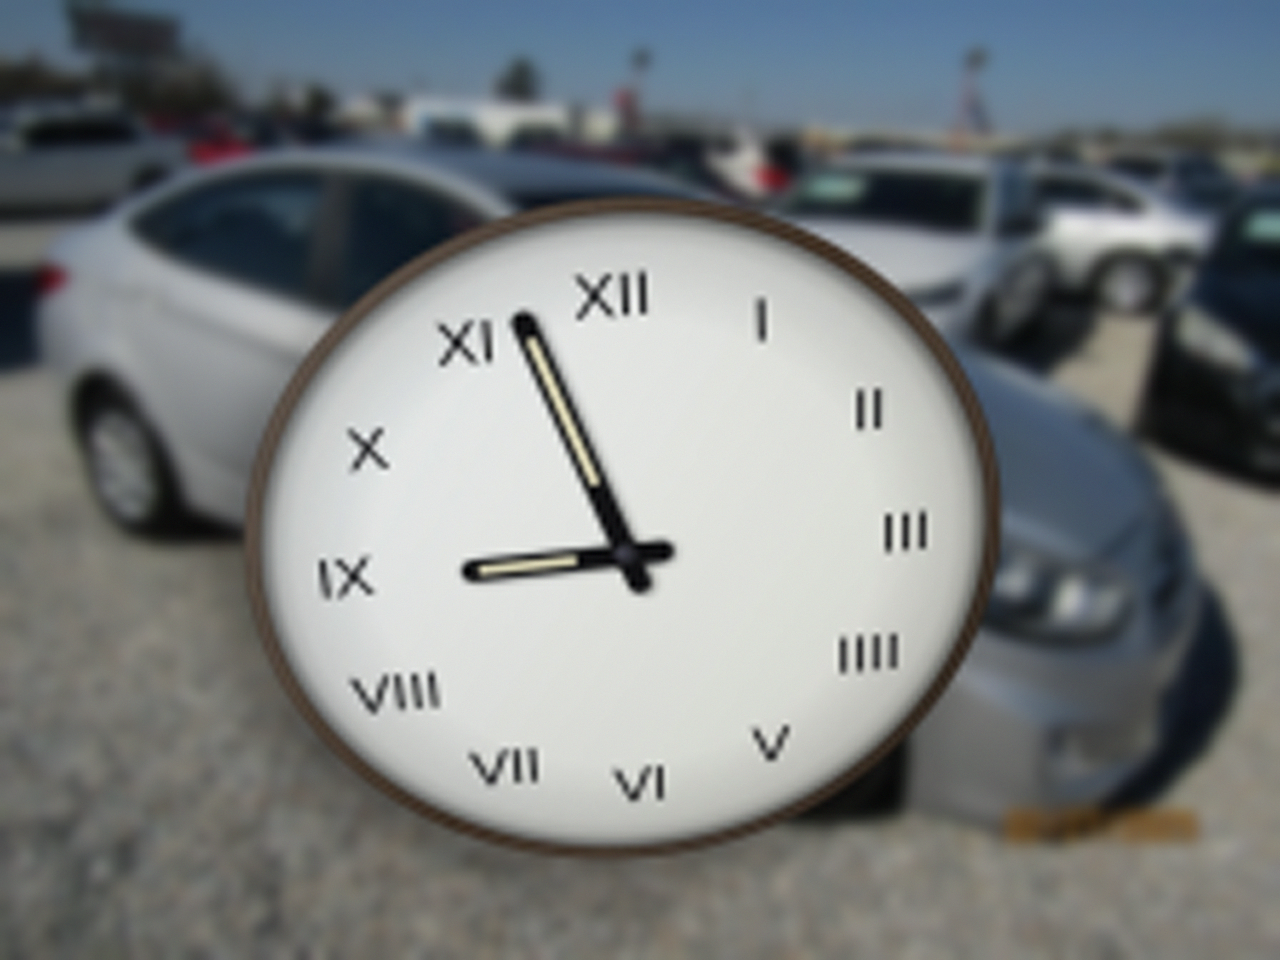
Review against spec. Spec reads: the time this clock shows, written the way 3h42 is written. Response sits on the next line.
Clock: 8h57
